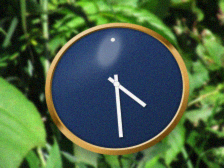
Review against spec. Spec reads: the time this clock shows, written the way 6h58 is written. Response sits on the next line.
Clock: 4h30
